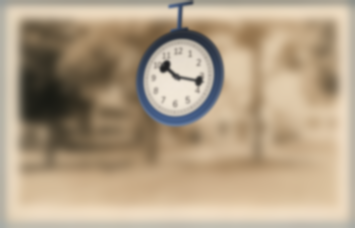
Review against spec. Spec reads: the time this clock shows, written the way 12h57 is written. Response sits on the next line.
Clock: 10h17
